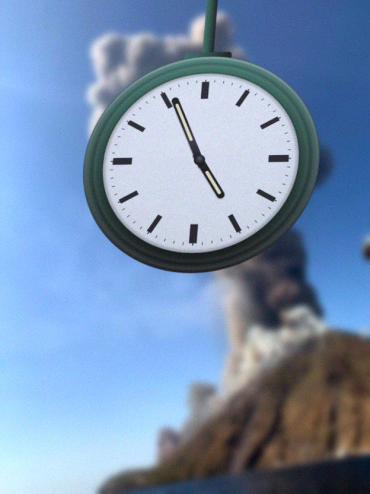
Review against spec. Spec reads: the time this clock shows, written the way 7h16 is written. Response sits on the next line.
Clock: 4h56
